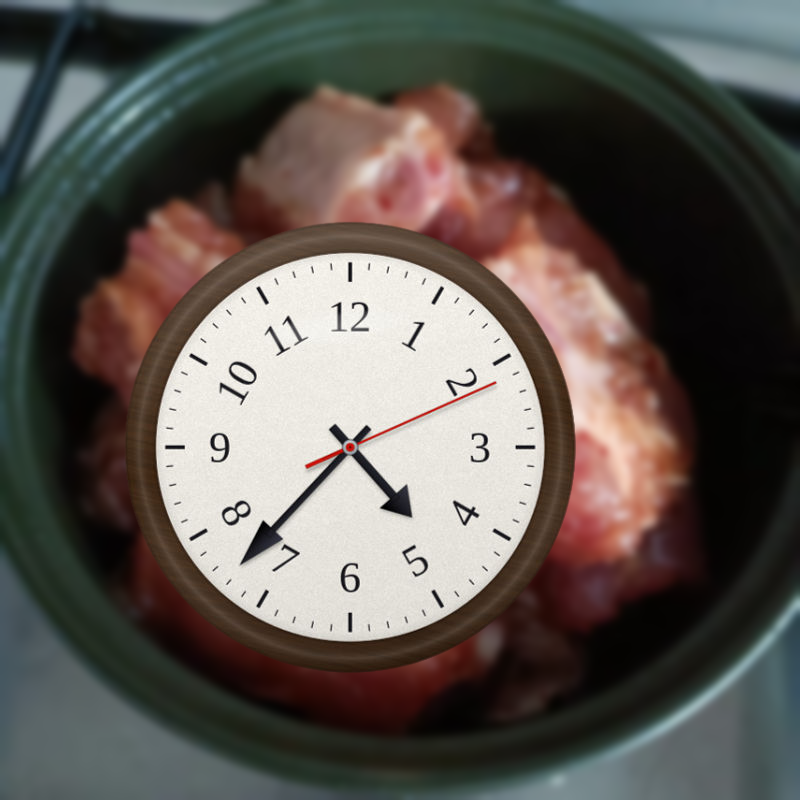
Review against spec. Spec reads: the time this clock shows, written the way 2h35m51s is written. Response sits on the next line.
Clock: 4h37m11s
